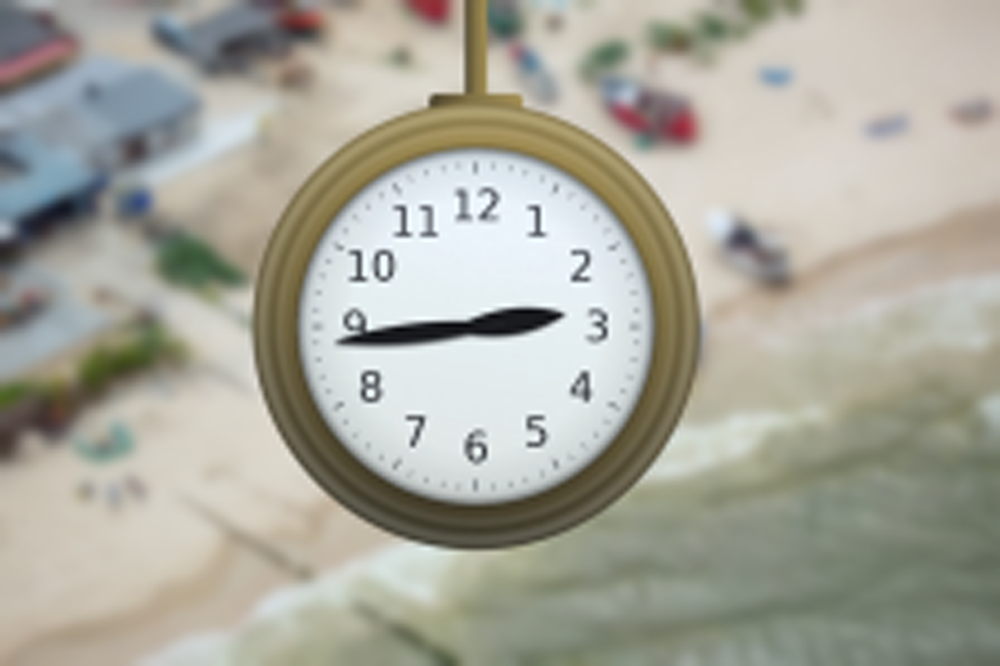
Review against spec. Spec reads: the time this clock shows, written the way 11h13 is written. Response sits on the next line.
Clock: 2h44
